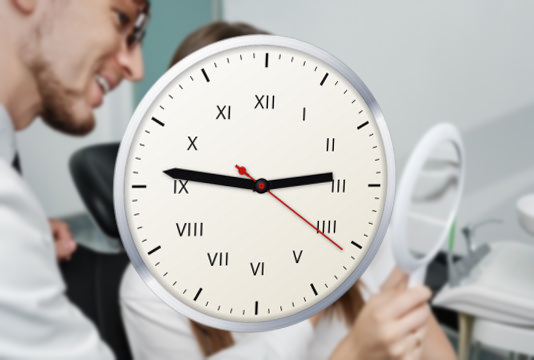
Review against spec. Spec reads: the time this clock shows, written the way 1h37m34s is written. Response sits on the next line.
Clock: 2h46m21s
